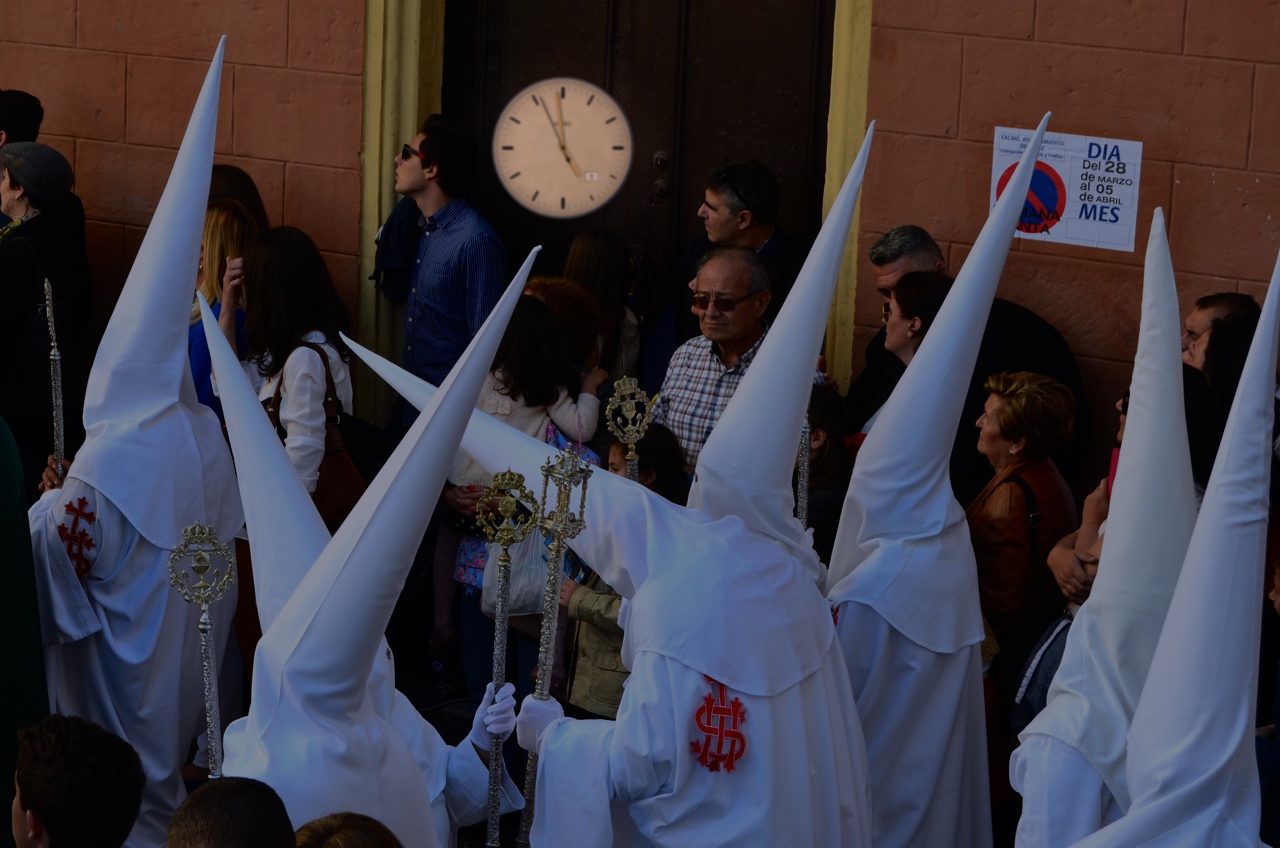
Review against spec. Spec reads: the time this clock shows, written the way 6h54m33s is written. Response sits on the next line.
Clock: 4h58m56s
